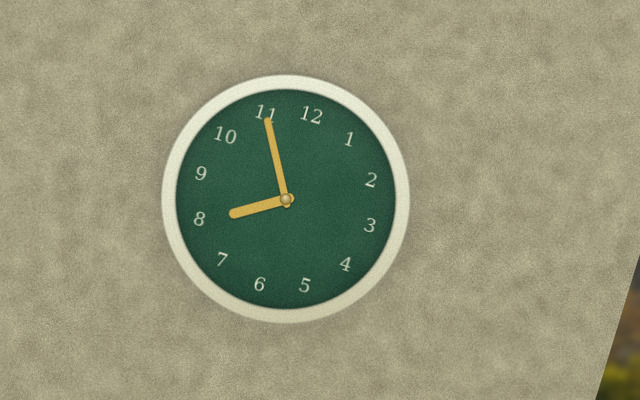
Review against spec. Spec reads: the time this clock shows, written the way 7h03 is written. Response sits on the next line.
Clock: 7h55
